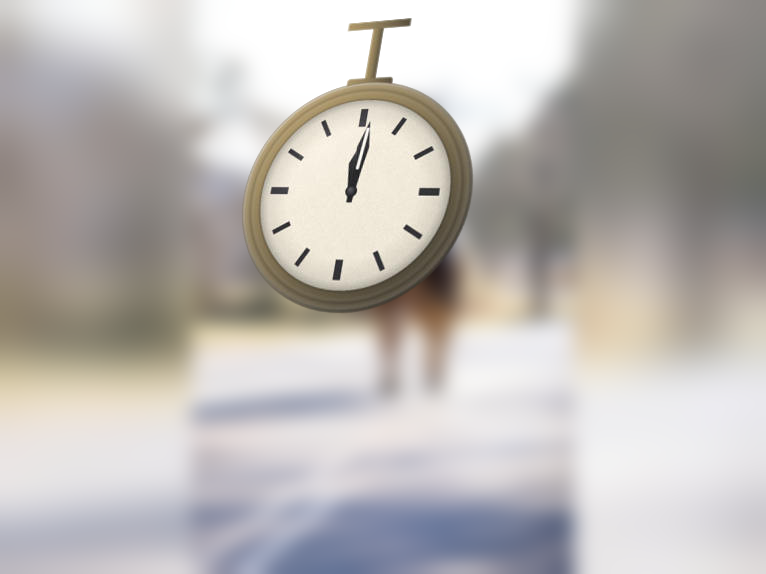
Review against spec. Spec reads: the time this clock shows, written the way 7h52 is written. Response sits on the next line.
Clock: 12h01
